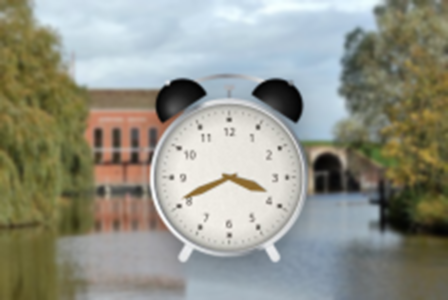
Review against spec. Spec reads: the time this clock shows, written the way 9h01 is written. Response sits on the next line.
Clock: 3h41
